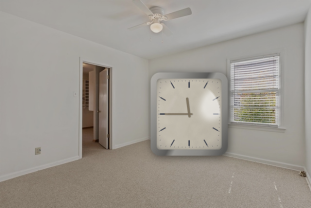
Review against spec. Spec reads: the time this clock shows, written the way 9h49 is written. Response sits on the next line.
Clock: 11h45
